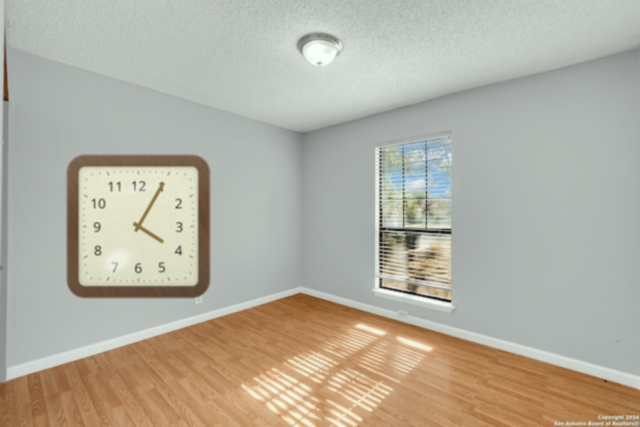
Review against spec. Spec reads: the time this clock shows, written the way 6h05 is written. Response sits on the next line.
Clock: 4h05
